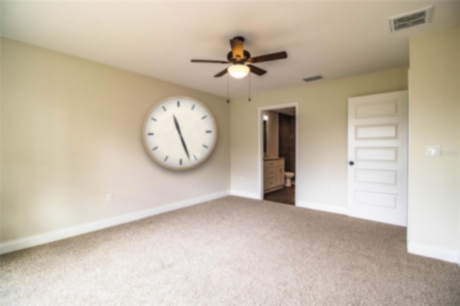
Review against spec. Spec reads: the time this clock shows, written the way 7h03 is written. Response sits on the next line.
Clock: 11h27
